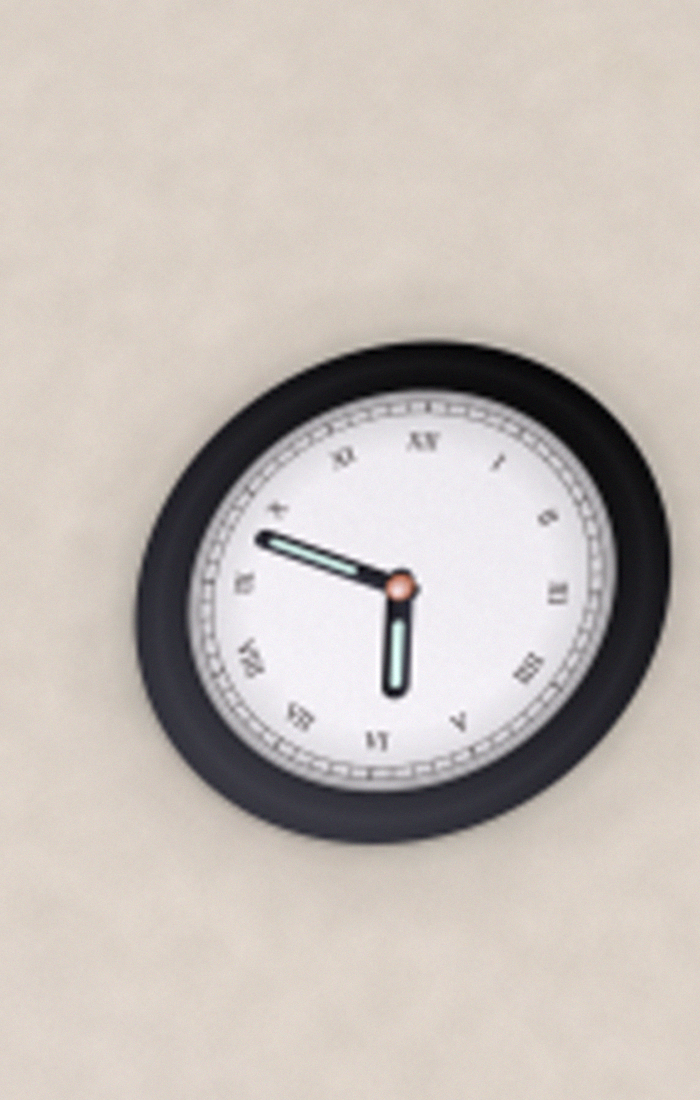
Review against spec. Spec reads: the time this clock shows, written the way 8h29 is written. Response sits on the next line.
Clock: 5h48
